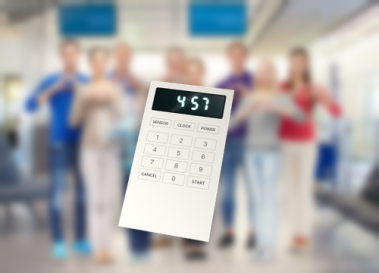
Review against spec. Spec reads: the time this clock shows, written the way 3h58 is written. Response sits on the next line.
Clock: 4h57
